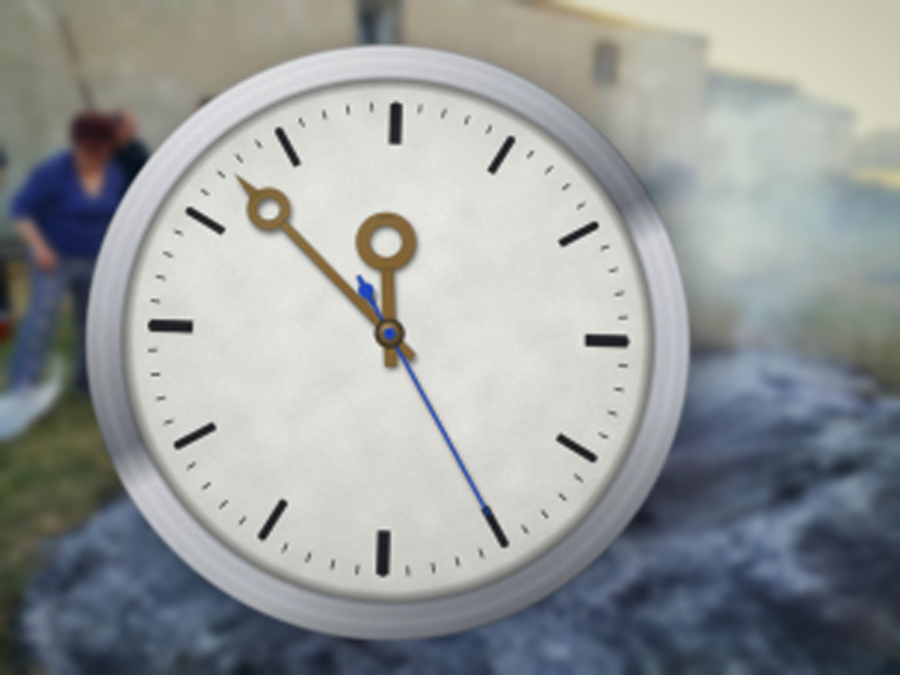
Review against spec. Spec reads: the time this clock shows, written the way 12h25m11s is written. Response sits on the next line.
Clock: 11h52m25s
